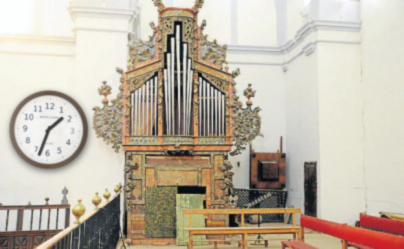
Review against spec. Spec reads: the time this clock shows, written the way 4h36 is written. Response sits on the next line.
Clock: 1h33
